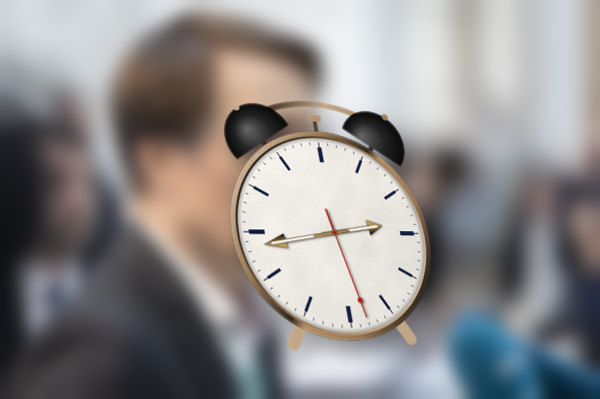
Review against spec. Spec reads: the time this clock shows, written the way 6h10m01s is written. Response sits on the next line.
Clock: 2h43m28s
